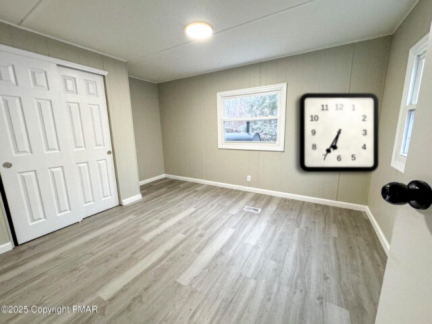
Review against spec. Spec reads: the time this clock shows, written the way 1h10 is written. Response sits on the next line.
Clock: 6h35
